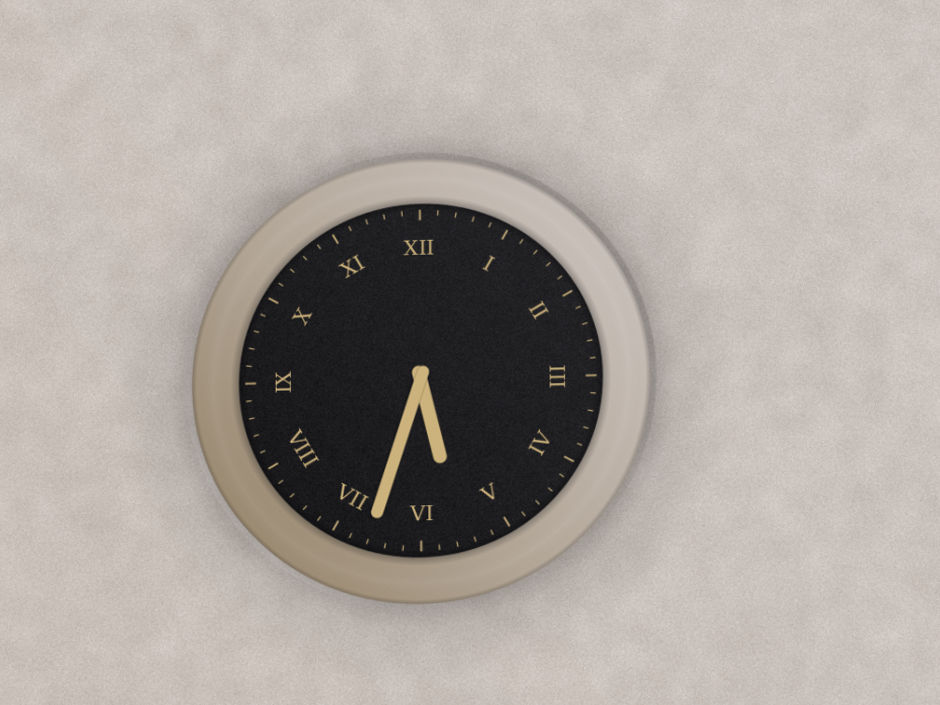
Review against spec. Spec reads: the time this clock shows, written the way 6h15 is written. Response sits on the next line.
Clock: 5h33
